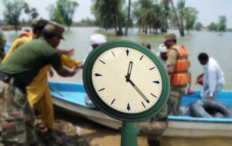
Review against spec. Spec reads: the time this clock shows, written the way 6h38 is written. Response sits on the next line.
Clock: 12h23
